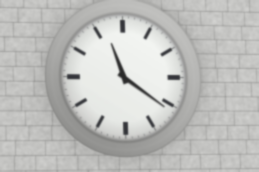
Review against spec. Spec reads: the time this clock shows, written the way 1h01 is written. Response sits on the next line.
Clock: 11h21
